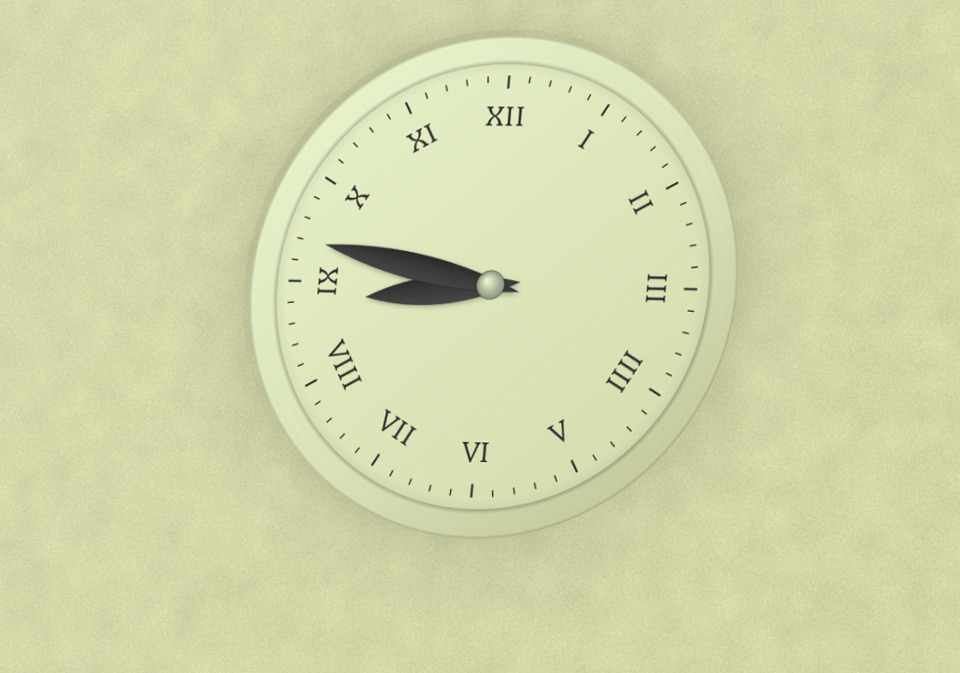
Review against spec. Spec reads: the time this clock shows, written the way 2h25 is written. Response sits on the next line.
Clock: 8h47
